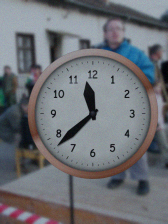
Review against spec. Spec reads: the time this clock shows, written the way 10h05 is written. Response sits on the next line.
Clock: 11h38
